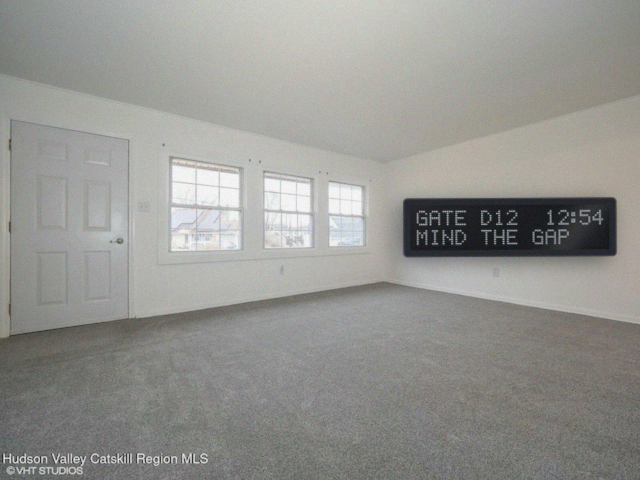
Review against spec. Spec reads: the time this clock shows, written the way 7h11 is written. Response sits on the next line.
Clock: 12h54
